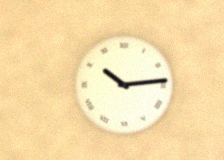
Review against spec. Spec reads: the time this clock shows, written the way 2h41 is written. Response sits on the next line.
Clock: 10h14
